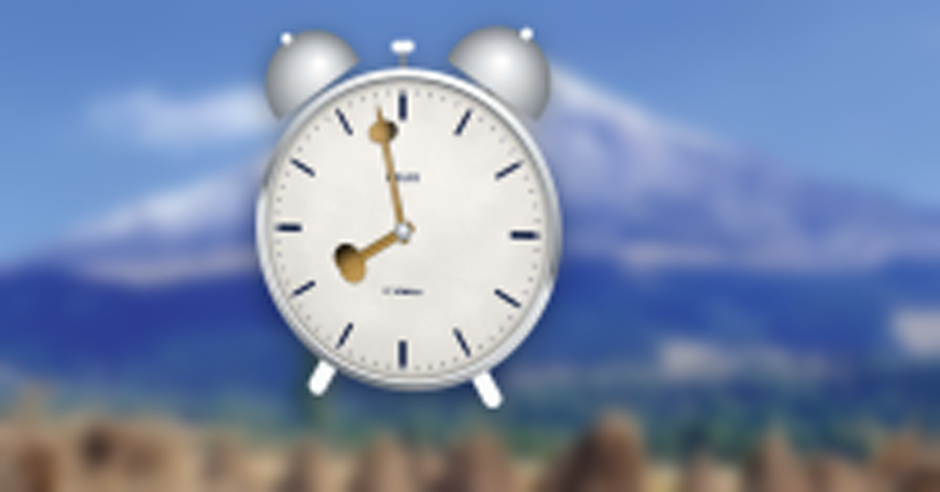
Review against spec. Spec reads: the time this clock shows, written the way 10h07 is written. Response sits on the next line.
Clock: 7h58
